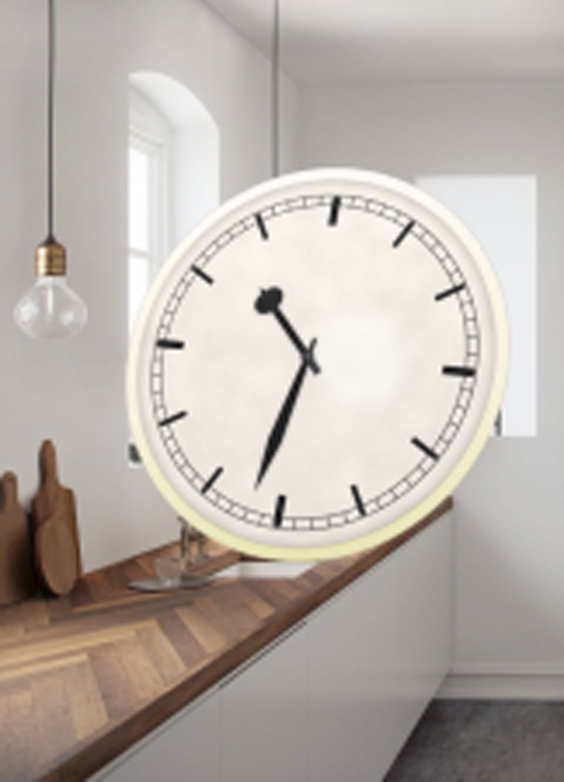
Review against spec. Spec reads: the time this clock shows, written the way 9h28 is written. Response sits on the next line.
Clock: 10h32
